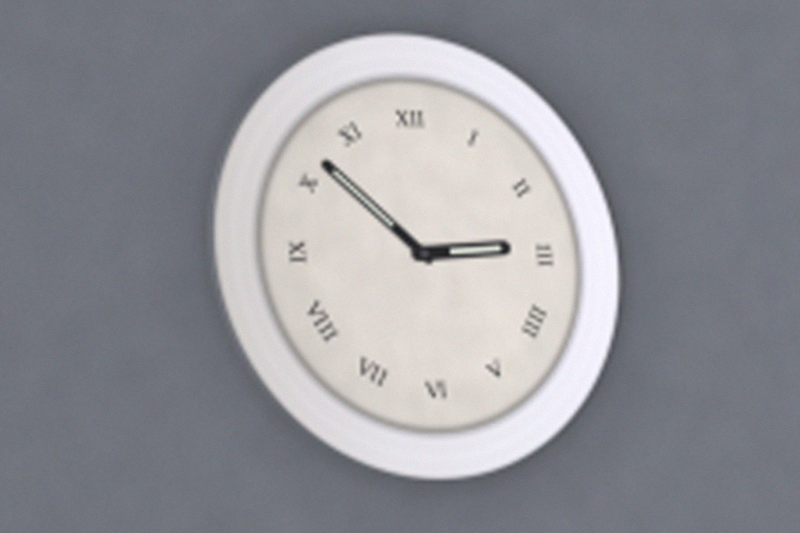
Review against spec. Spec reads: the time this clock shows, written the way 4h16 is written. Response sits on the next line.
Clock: 2h52
